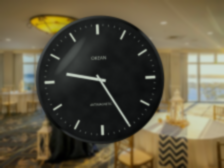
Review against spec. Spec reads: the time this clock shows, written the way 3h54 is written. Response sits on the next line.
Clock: 9h25
